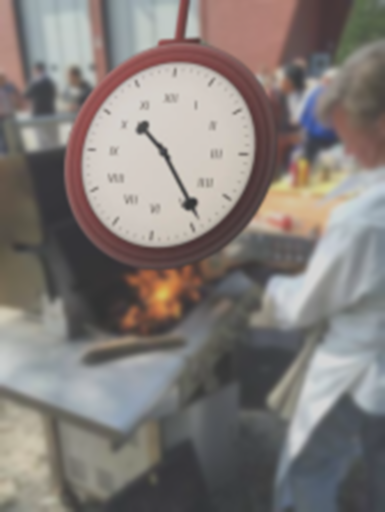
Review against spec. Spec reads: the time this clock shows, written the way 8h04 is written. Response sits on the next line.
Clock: 10h24
